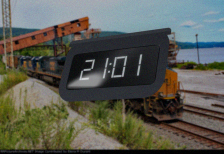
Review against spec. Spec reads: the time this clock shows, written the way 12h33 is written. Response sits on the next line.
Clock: 21h01
